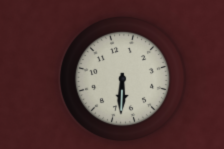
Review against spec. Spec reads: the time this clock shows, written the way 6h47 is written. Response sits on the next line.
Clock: 6h33
